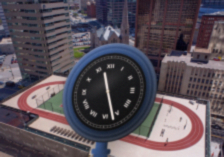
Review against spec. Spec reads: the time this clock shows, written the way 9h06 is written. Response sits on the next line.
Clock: 11h27
